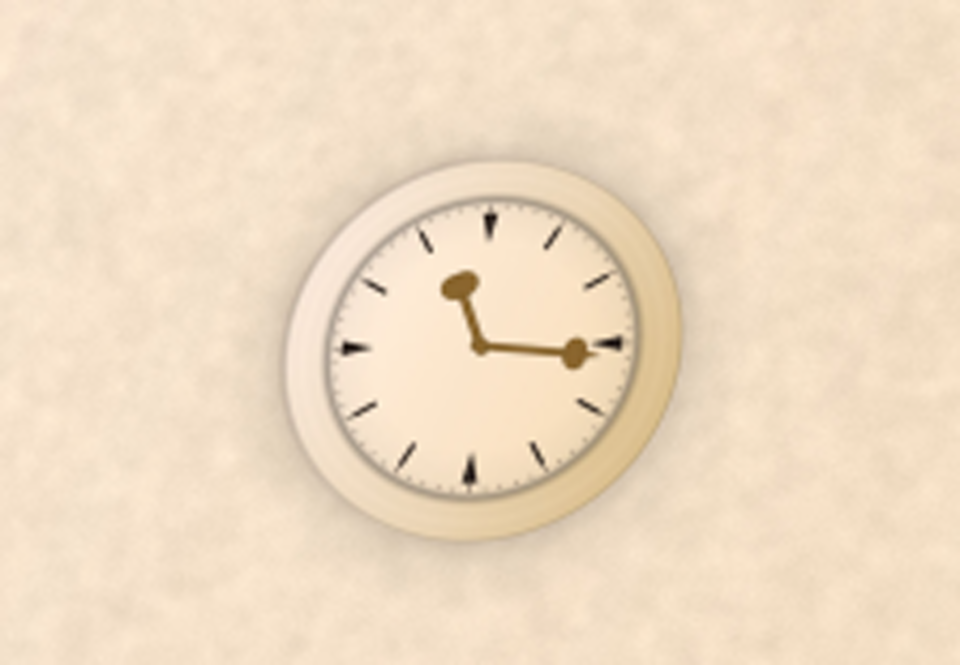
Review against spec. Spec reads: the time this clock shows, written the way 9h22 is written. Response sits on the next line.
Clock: 11h16
